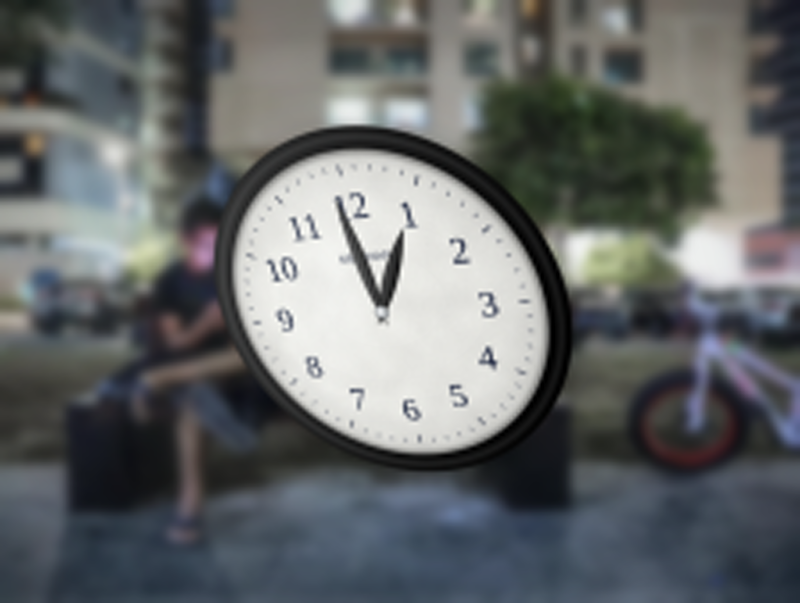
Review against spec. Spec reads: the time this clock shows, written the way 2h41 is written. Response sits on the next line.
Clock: 12h59
